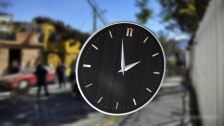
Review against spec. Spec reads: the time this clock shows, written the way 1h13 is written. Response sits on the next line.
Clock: 1h58
